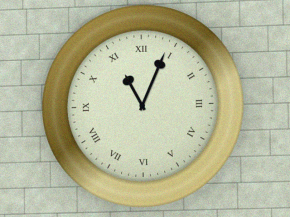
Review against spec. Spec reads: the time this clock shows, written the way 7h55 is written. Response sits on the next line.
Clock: 11h04
